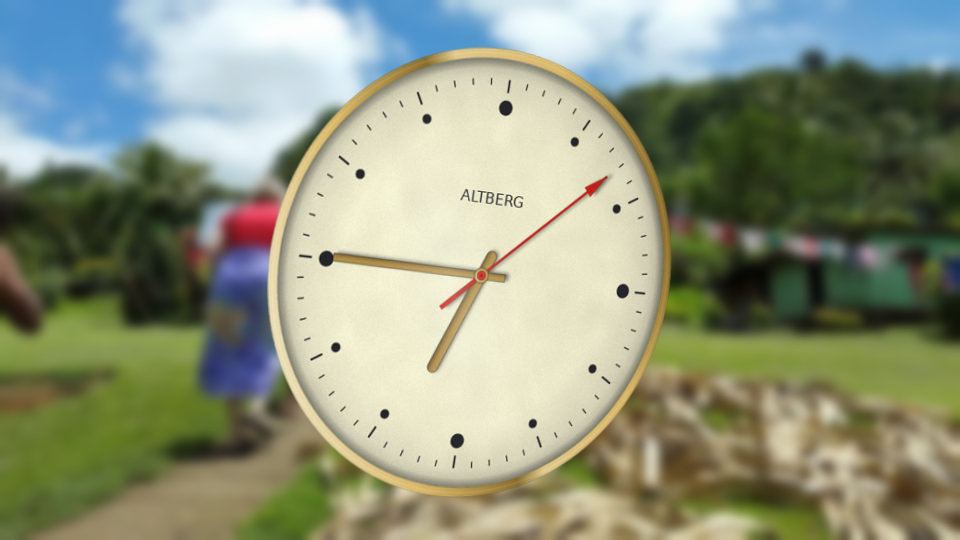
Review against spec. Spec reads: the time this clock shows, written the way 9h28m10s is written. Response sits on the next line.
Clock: 6h45m08s
